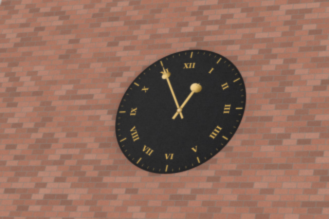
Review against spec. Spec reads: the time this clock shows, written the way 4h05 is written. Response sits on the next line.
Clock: 12h55
